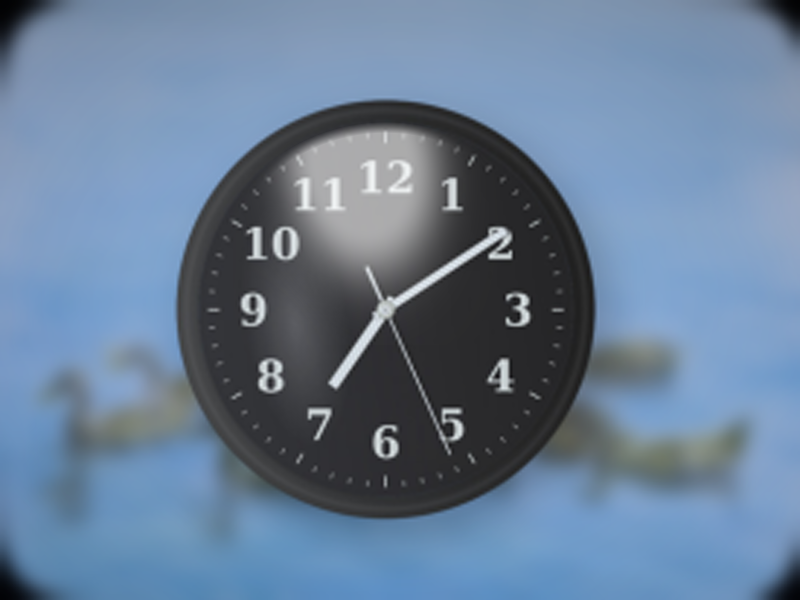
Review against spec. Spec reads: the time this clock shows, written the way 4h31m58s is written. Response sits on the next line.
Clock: 7h09m26s
